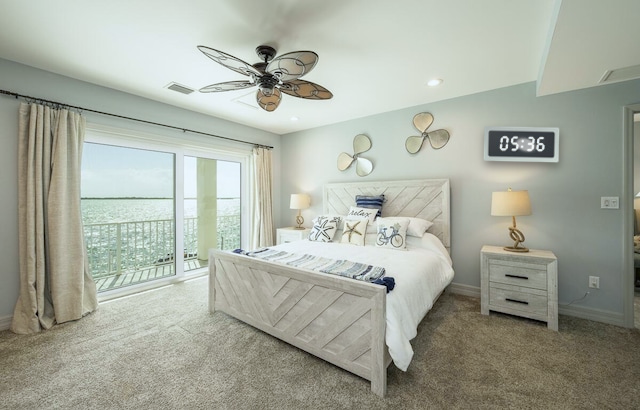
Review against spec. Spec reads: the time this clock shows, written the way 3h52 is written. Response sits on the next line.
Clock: 5h36
